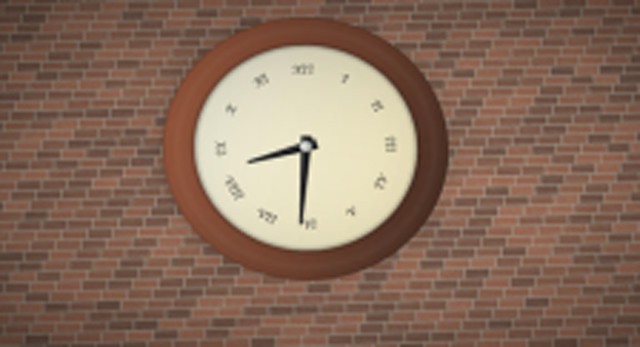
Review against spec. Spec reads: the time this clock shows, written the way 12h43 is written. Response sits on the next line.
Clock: 8h31
